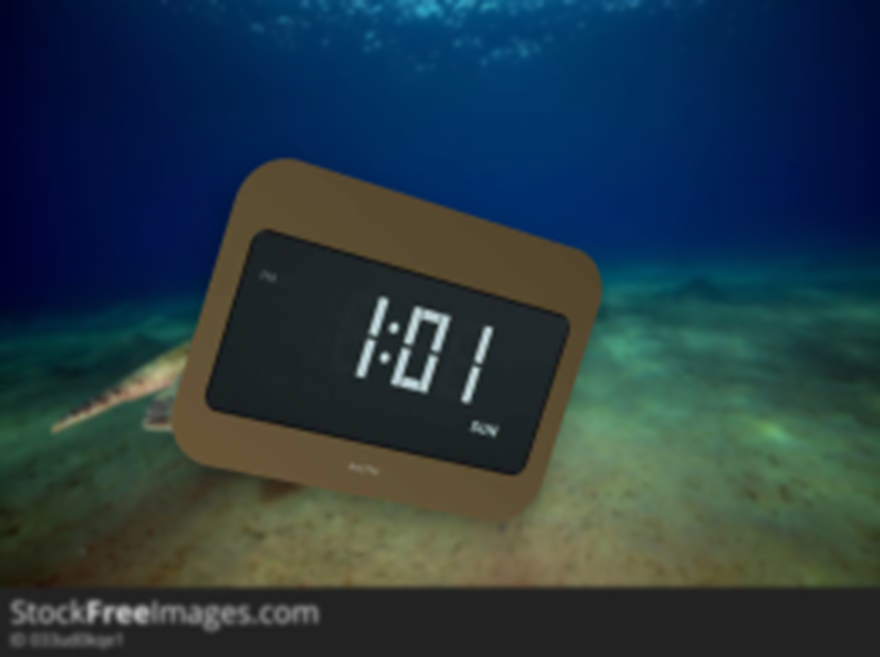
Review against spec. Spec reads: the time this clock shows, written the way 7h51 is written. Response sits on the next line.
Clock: 1h01
